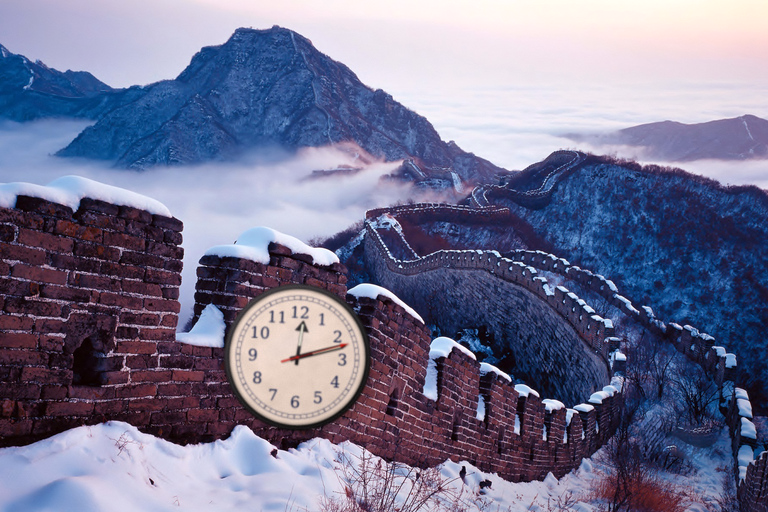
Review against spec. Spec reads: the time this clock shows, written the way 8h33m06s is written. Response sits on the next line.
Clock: 12h12m12s
